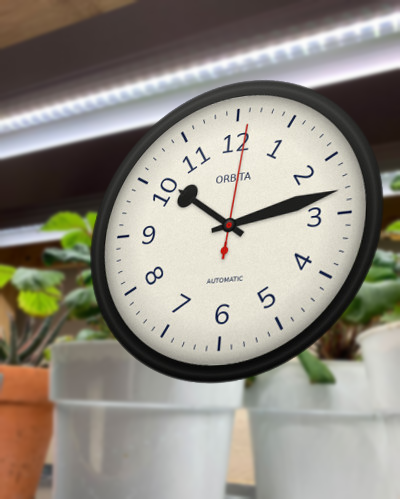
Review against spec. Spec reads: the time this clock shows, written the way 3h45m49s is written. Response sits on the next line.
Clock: 10h13m01s
